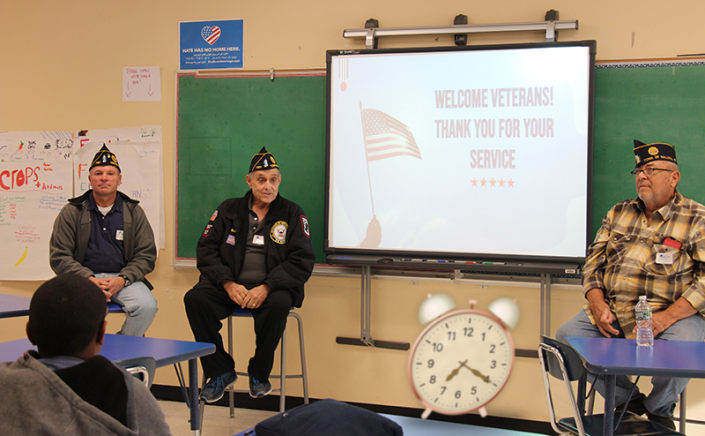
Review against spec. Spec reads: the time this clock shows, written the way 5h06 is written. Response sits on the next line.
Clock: 7h20
